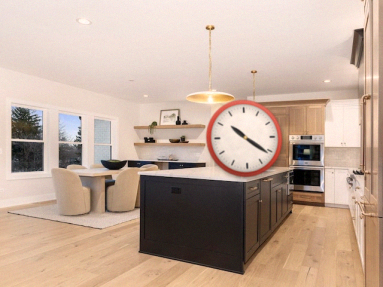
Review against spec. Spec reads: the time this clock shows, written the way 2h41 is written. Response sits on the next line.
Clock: 10h21
